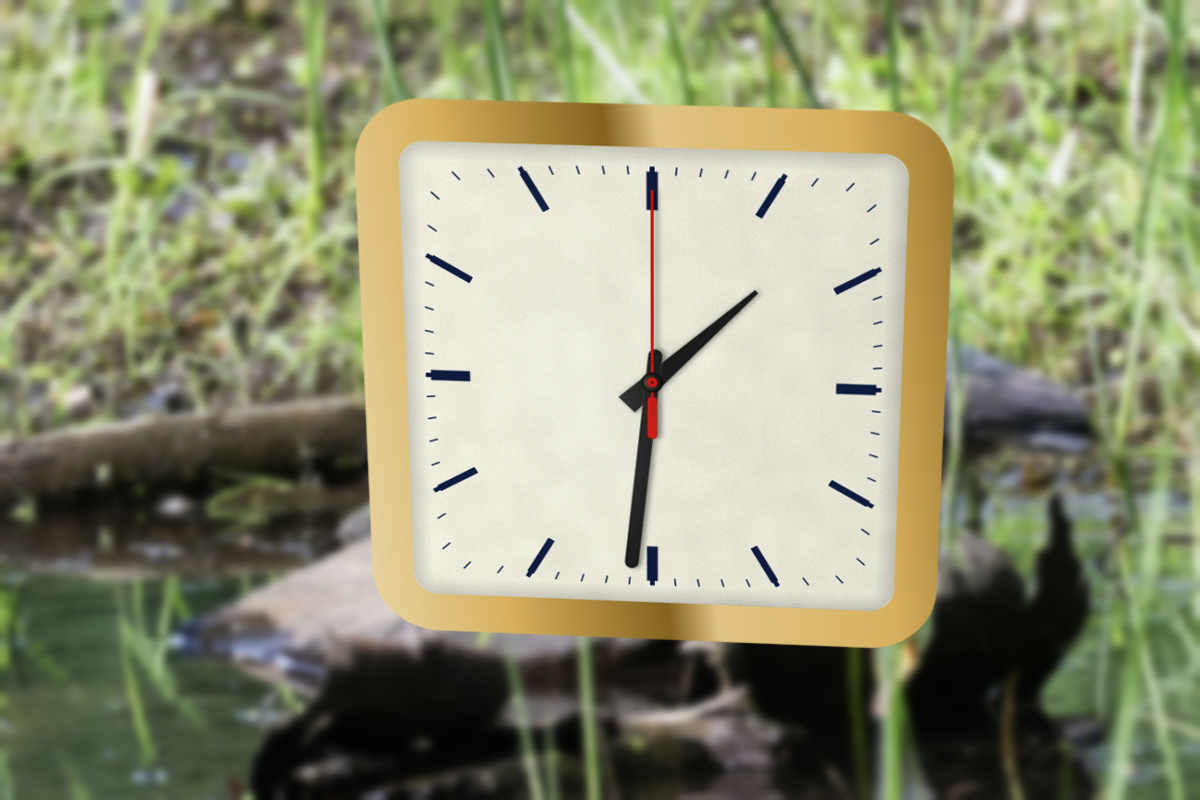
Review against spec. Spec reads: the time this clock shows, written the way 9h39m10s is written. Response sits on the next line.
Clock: 1h31m00s
